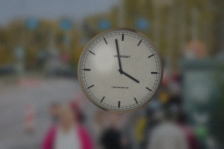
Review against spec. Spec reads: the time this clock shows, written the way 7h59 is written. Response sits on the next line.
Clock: 3h58
